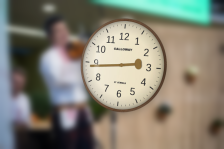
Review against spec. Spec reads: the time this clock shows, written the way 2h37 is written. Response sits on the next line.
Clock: 2h44
